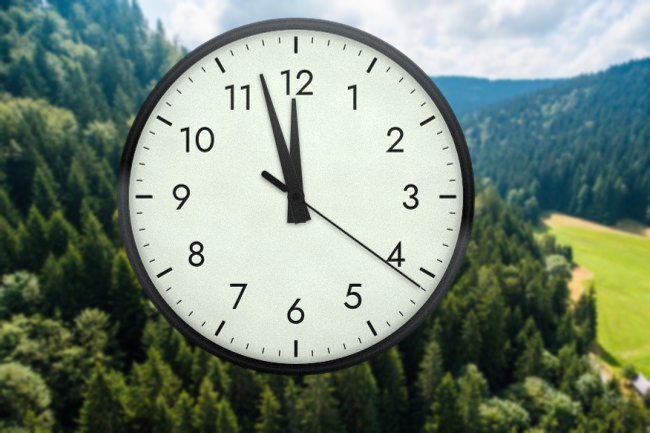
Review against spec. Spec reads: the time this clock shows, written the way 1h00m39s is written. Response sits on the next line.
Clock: 11h57m21s
